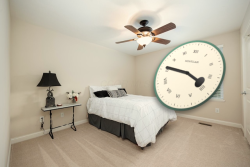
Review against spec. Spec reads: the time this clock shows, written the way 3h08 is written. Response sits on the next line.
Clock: 3h46
